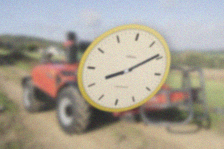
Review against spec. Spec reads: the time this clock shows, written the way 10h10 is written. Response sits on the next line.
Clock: 8h09
